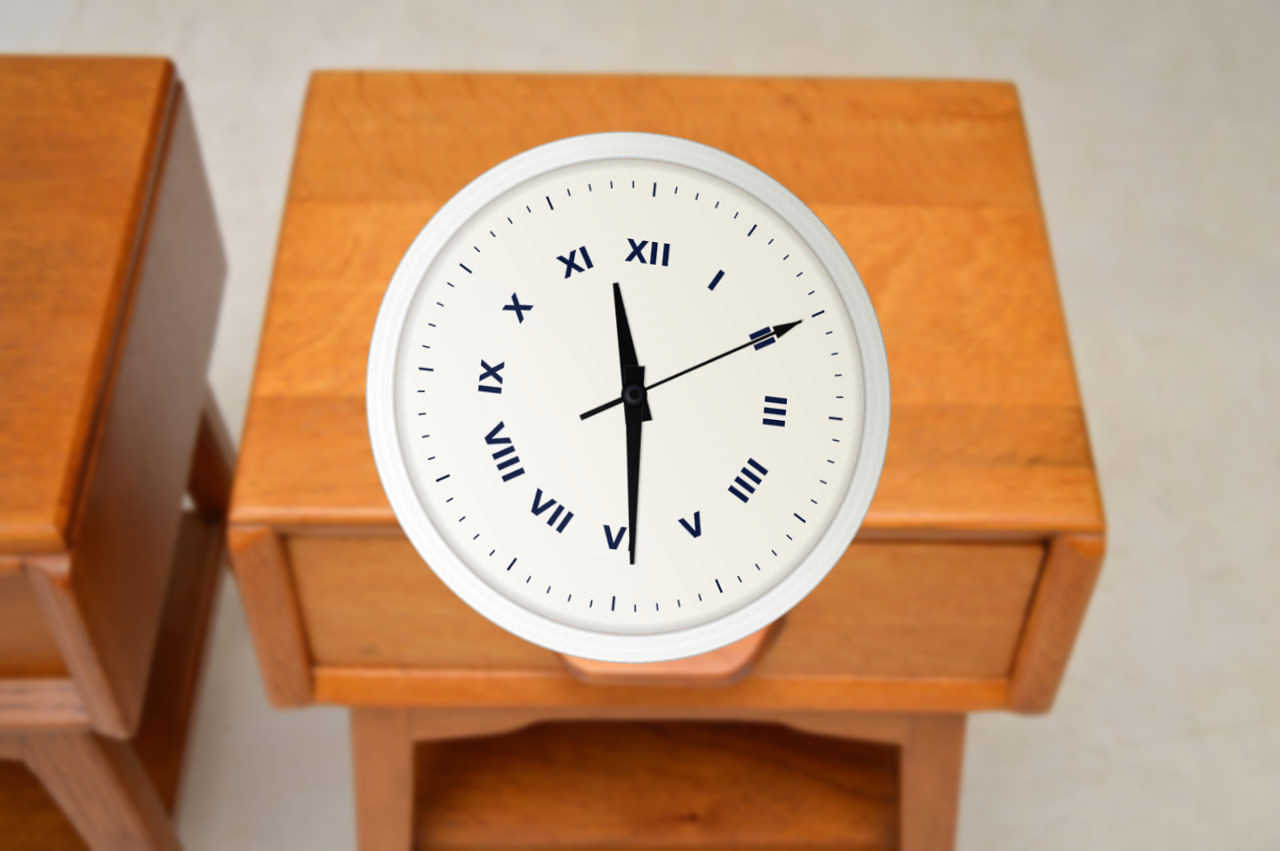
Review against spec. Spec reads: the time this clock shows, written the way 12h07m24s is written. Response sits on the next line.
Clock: 11h29m10s
